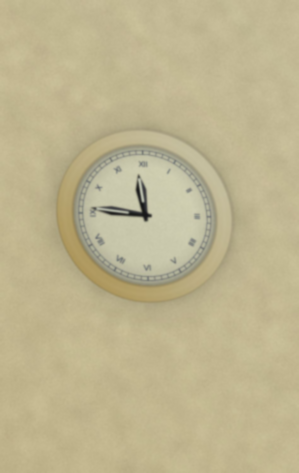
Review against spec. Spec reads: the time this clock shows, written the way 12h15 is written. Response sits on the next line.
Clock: 11h46
